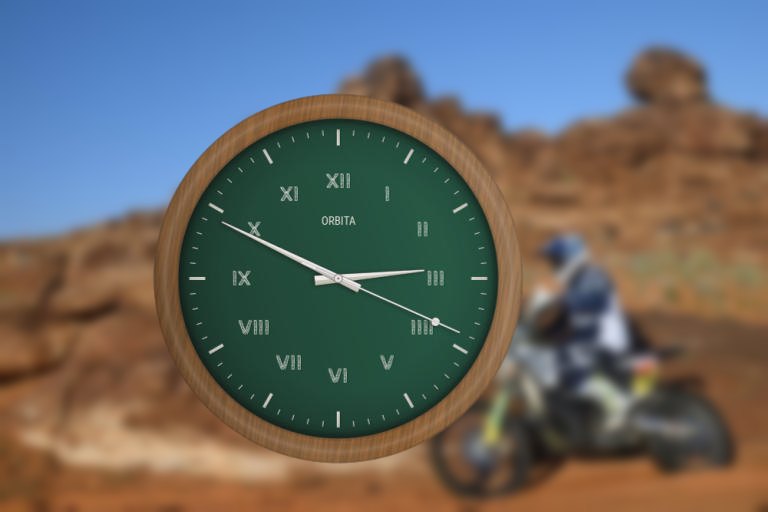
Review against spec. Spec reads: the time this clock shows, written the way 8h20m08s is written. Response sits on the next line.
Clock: 2h49m19s
